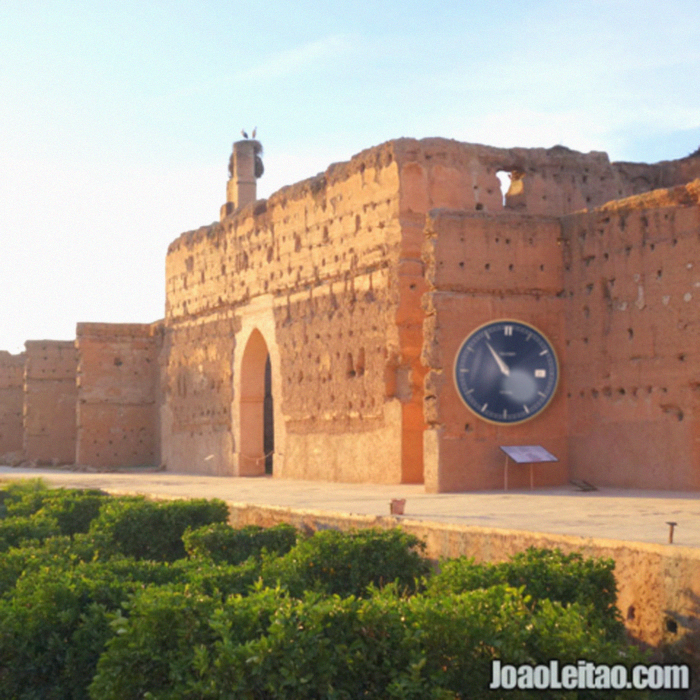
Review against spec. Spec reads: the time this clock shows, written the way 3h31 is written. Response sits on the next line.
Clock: 10h54
